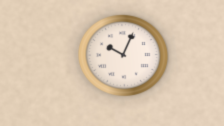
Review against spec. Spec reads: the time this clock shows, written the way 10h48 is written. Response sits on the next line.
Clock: 10h04
